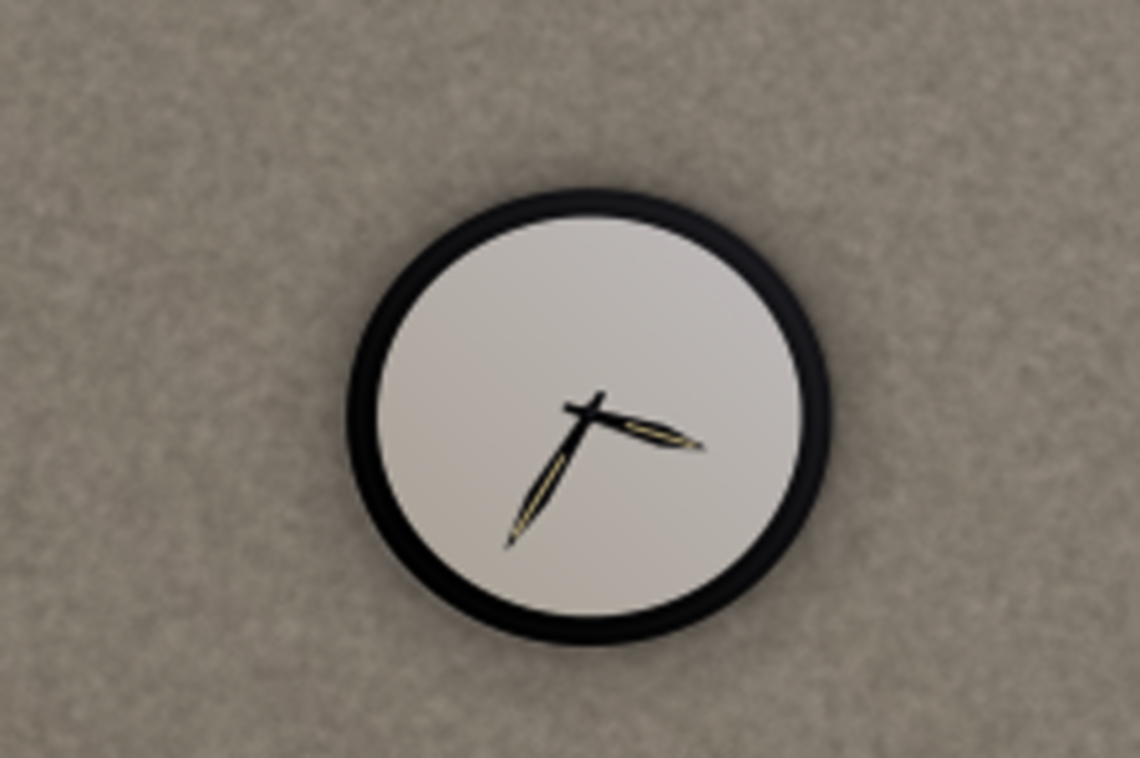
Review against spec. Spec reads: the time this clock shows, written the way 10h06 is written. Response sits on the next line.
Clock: 3h35
